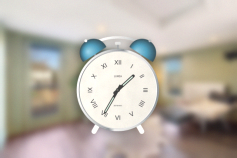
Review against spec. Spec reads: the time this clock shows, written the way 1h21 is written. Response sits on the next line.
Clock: 1h35
